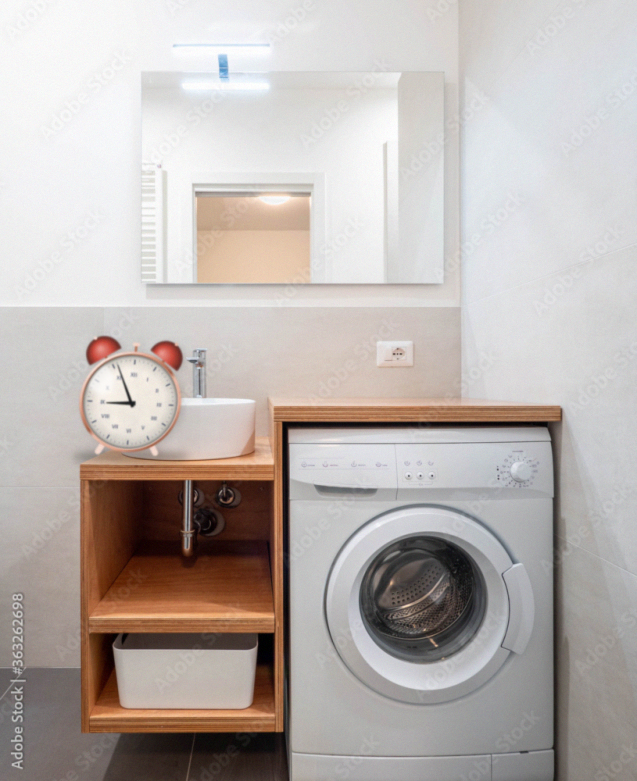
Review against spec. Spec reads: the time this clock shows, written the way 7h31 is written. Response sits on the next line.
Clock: 8h56
